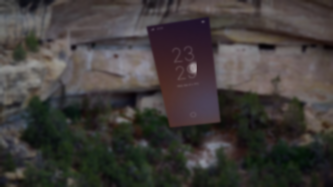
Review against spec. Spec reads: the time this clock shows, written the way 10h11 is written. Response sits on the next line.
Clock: 23h29
